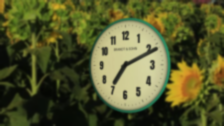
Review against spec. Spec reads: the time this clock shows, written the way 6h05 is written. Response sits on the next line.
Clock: 7h11
